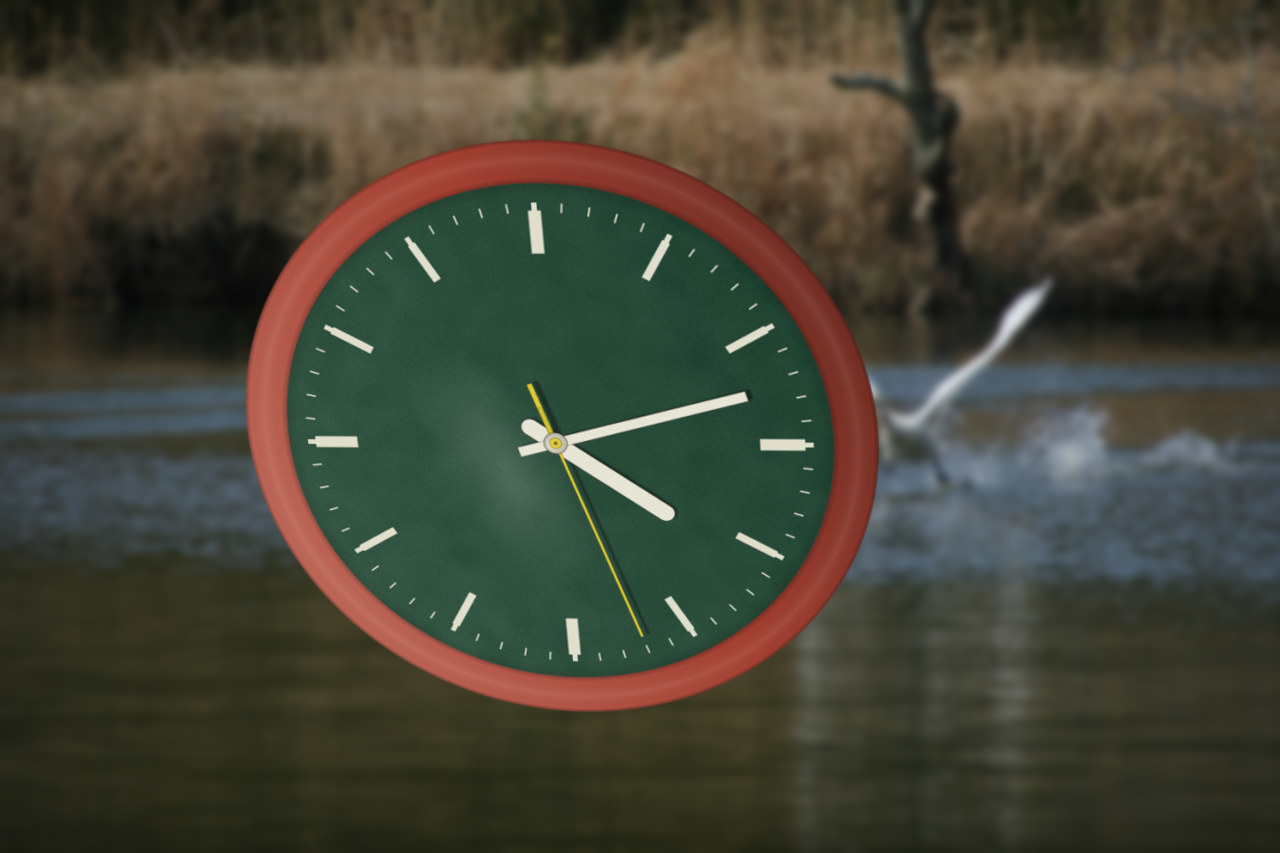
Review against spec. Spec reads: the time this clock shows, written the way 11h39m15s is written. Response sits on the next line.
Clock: 4h12m27s
